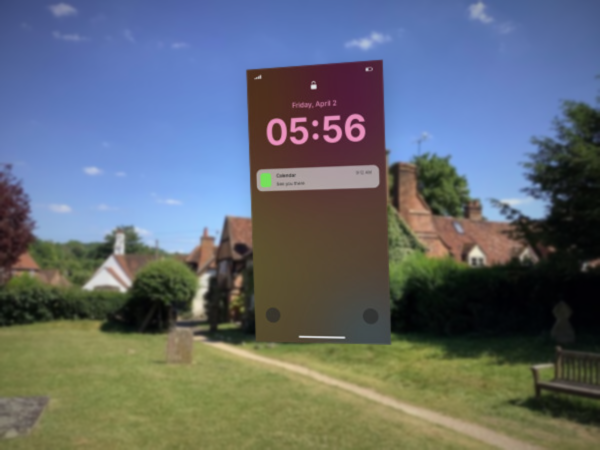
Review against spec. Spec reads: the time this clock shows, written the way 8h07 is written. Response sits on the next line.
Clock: 5h56
